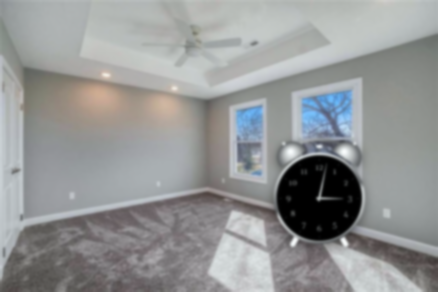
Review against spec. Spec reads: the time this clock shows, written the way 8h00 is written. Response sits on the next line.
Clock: 3h02
